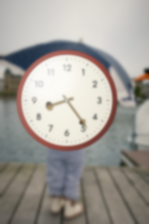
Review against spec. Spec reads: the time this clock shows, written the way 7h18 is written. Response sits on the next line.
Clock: 8h24
